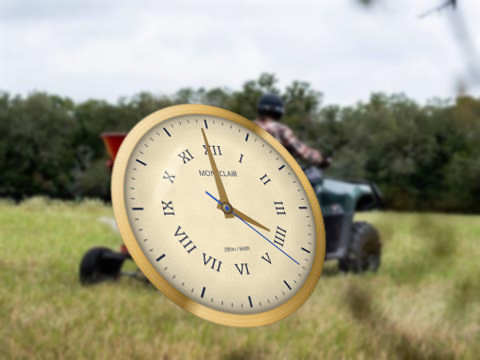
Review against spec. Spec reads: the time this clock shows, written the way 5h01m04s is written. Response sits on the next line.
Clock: 3h59m22s
